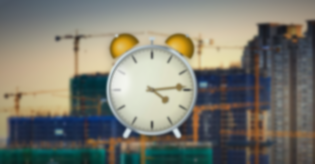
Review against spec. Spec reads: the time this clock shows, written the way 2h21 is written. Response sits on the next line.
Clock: 4h14
